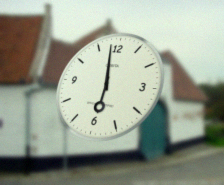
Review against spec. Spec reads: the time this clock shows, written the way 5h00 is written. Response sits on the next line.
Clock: 5h58
